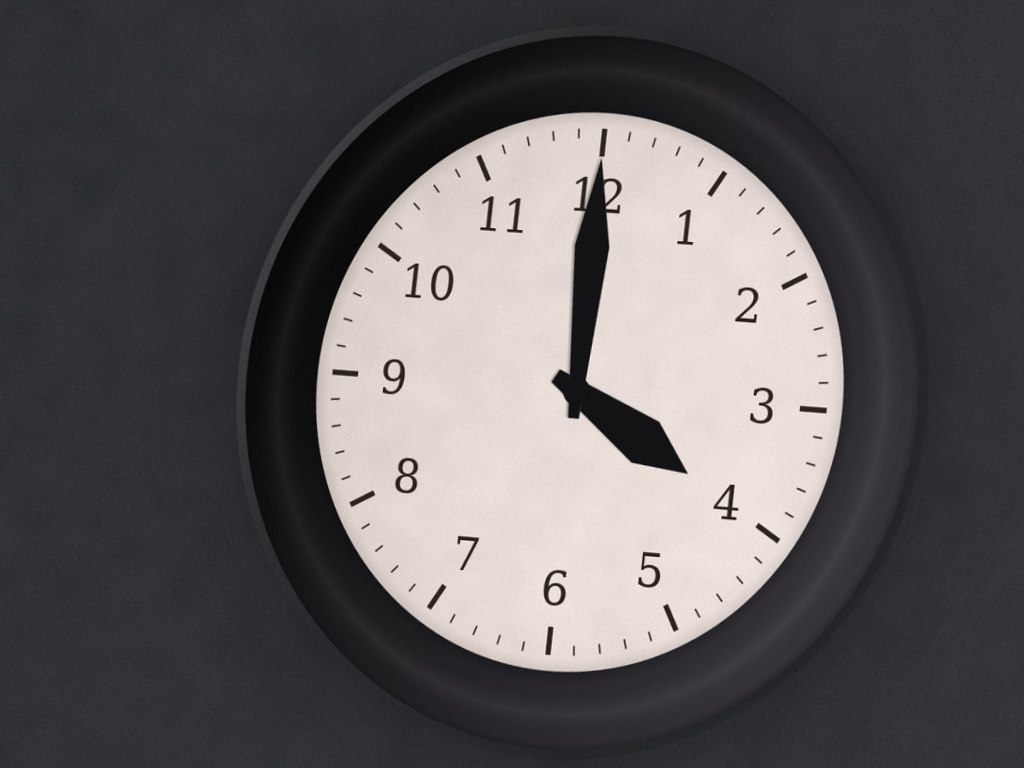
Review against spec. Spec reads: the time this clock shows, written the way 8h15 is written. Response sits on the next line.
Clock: 4h00
